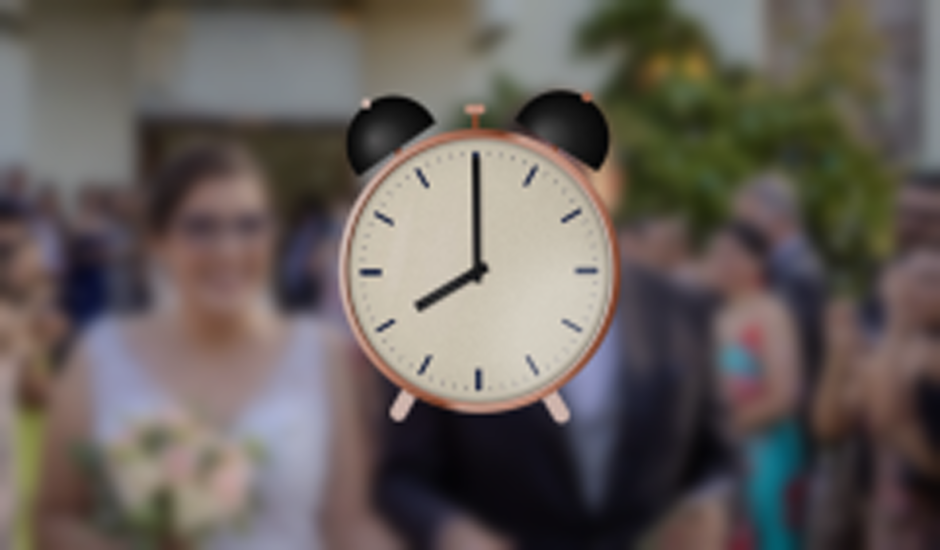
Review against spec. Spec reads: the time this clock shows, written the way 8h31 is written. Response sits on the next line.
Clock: 8h00
